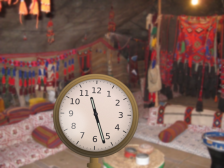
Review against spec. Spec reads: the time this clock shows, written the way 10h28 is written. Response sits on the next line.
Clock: 11h27
